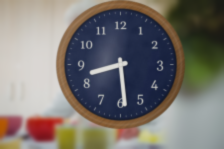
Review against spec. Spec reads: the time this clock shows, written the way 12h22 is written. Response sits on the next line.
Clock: 8h29
